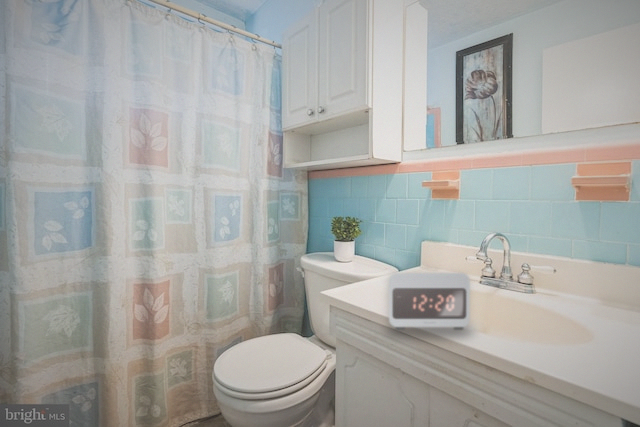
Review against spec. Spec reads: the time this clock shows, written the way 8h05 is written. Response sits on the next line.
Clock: 12h20
